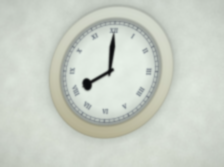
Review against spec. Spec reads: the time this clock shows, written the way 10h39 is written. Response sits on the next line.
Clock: 8h00
